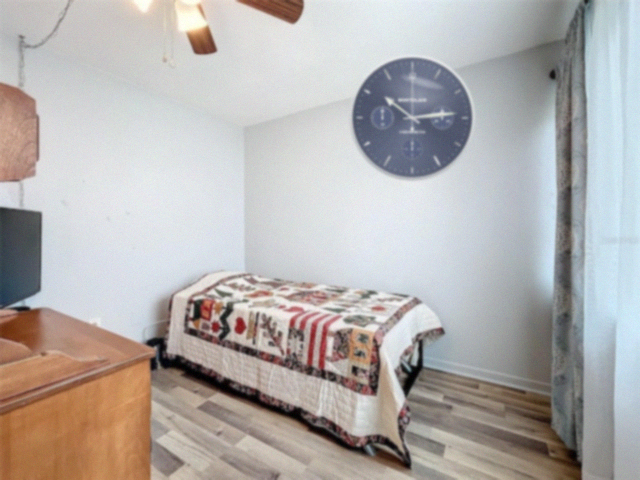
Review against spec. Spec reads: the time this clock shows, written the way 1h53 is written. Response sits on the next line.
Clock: 10h14
